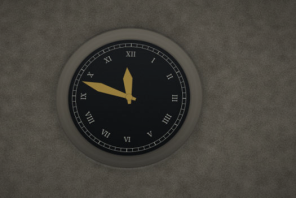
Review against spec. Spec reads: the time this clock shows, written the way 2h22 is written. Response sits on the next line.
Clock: 11h48
